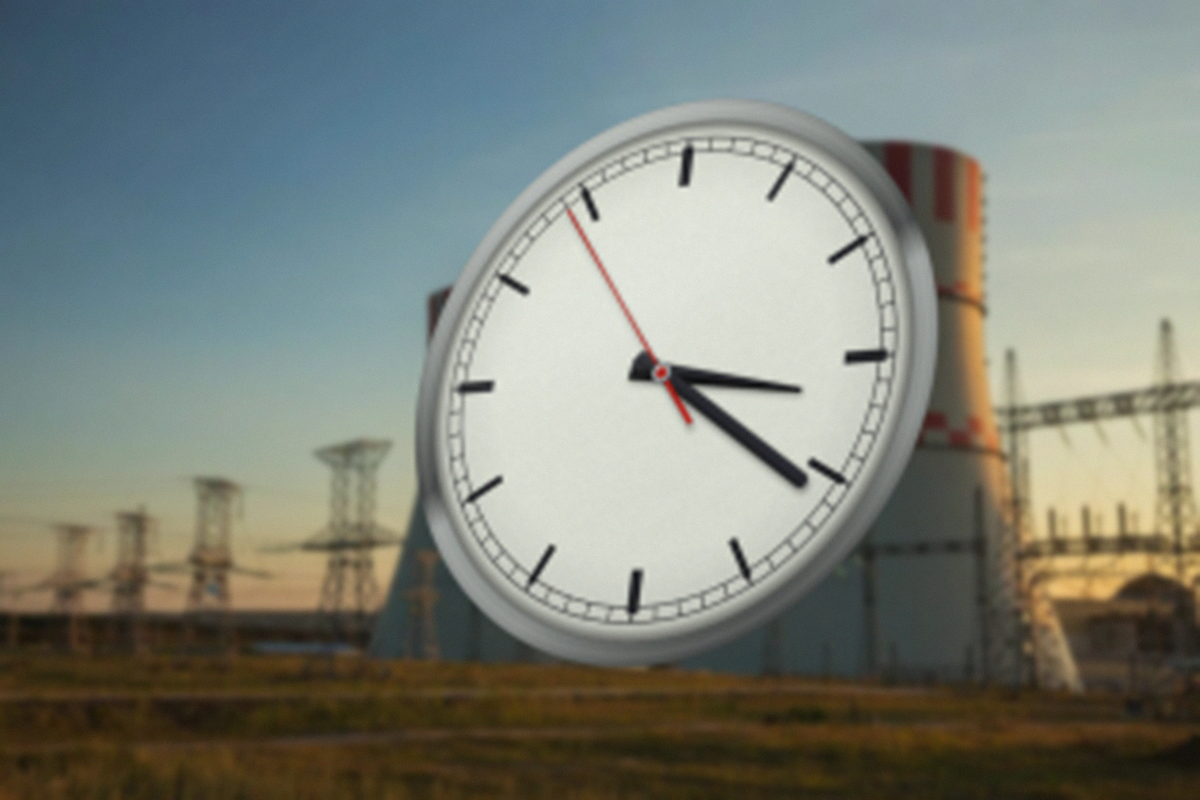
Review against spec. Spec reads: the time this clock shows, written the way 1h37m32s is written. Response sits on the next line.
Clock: 3h20m54s
